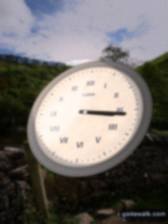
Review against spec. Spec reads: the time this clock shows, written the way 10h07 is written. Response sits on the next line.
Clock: 3h16
